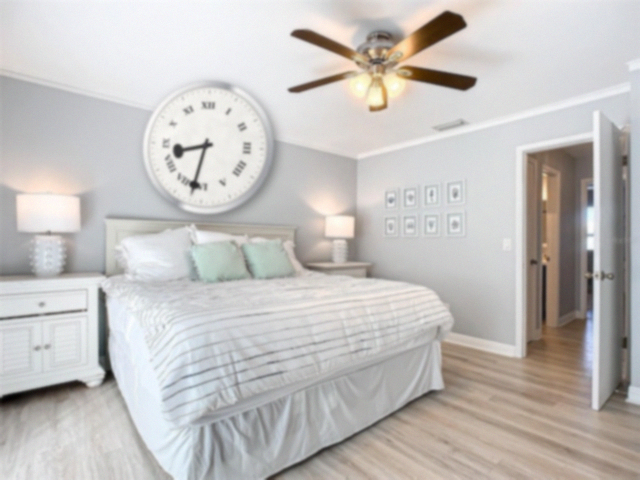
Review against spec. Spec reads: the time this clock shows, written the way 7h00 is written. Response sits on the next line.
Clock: 8h32
